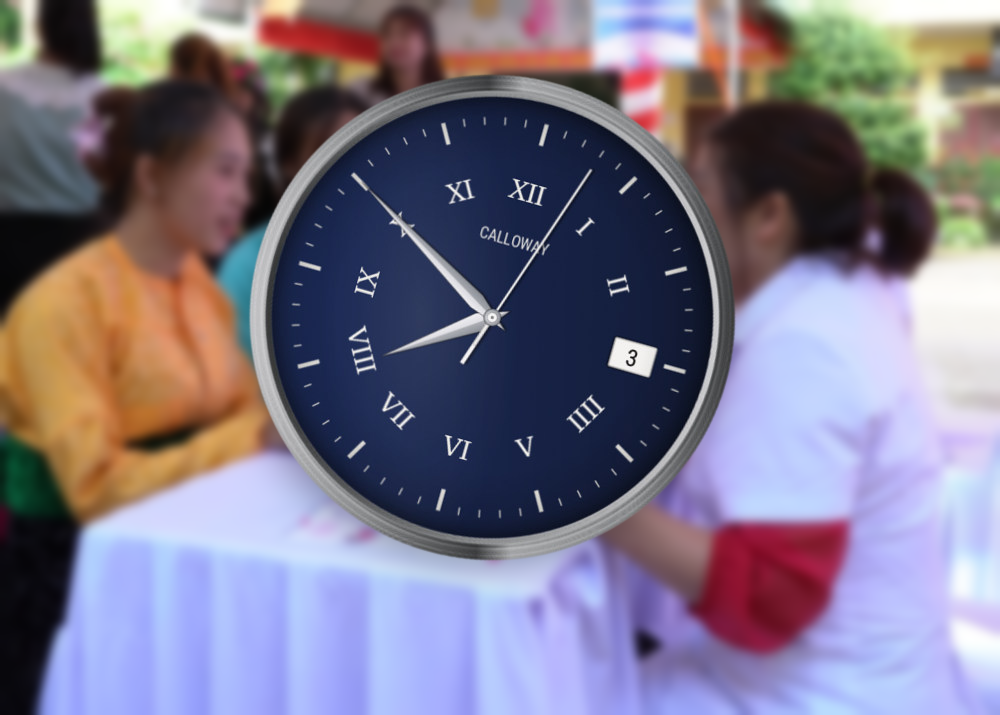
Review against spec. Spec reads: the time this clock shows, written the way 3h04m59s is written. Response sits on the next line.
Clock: 7h50m03s
